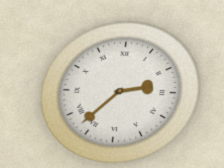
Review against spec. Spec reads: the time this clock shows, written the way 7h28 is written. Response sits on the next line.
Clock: 2h37
